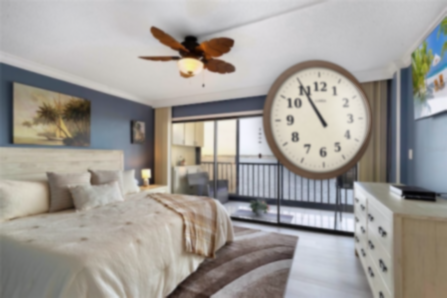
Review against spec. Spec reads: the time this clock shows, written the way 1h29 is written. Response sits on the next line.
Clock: 10h55
